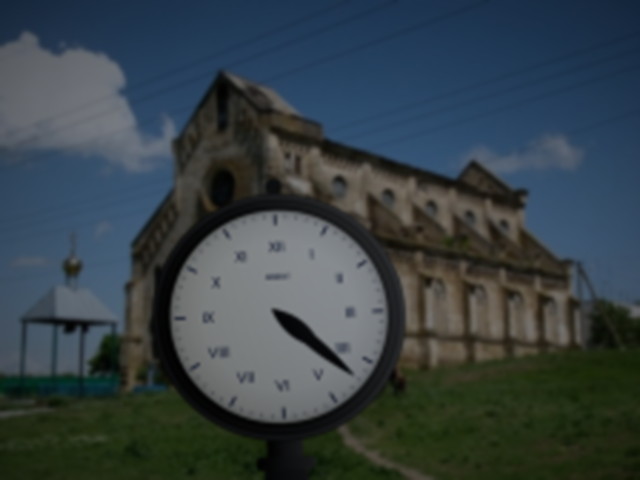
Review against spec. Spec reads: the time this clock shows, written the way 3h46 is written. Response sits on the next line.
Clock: 4h22
